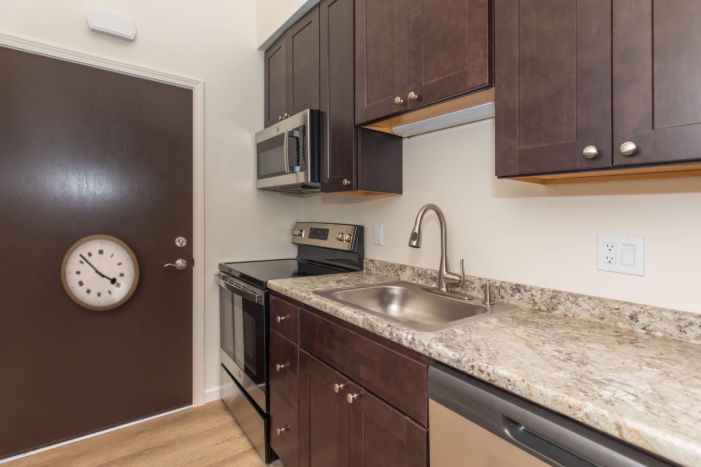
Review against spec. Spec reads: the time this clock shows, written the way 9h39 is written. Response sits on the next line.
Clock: 3h52
